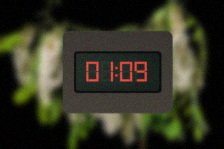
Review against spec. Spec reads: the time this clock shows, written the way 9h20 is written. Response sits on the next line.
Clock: 1h09
